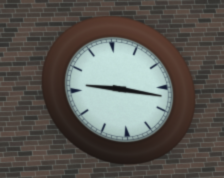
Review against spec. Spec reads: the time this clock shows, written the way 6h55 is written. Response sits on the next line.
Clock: 9h17
